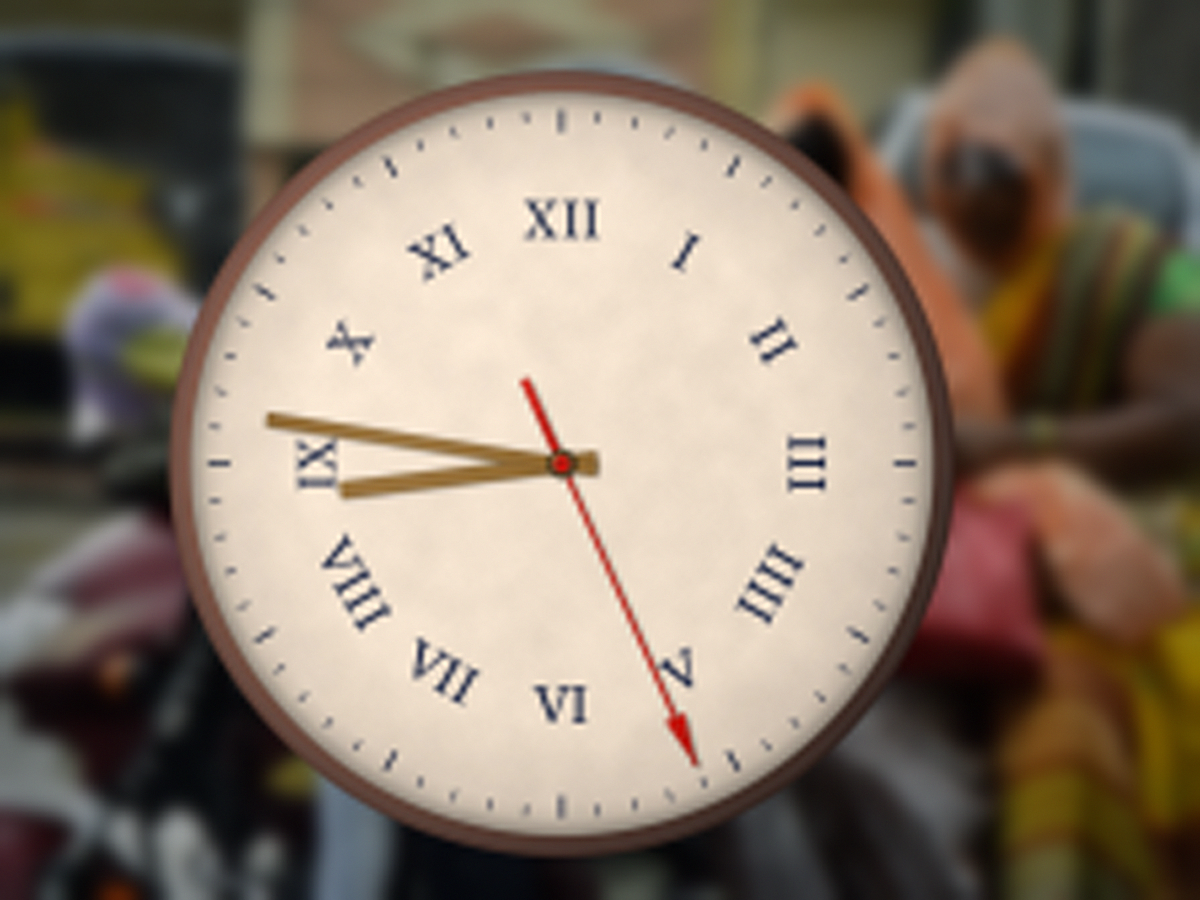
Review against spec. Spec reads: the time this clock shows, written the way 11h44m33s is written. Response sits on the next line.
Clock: 8h46m26s
